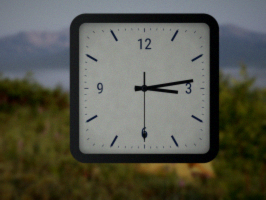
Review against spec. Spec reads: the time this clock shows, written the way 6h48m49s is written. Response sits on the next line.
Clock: 3h13m30s
